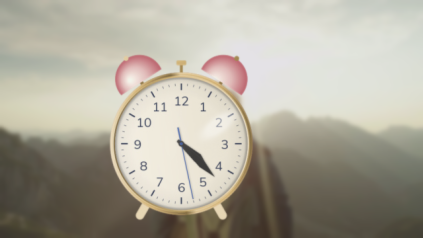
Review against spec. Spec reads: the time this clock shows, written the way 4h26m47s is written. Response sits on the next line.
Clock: 4h22m28s
